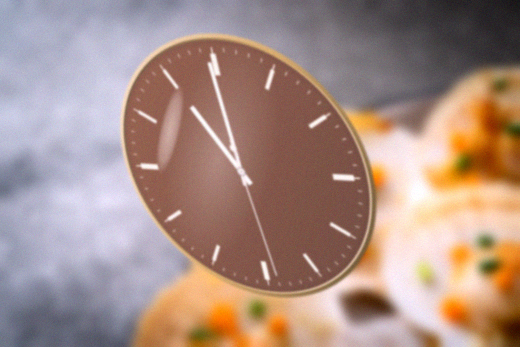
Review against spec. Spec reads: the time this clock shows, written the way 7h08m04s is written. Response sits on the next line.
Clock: 10h59m29s
